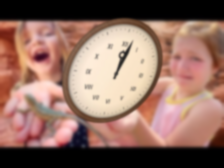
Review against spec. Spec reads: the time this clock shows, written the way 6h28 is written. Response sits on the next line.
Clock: 12h02
